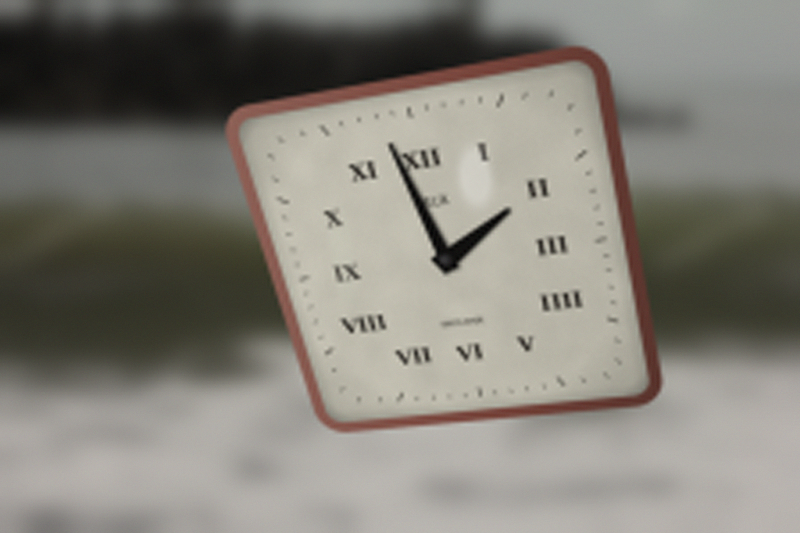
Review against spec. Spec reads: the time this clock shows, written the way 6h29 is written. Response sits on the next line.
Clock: 1h58
